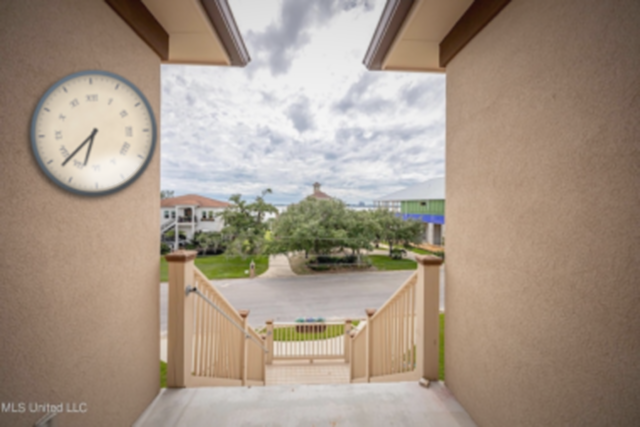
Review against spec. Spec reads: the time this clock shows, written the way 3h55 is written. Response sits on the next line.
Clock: 6h38
